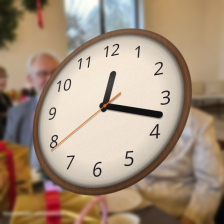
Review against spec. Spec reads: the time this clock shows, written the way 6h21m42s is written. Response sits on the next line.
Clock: 12h17m39s
